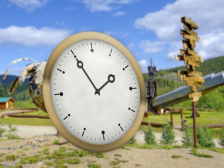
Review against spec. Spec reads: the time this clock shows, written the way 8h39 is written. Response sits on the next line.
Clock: 1h55
